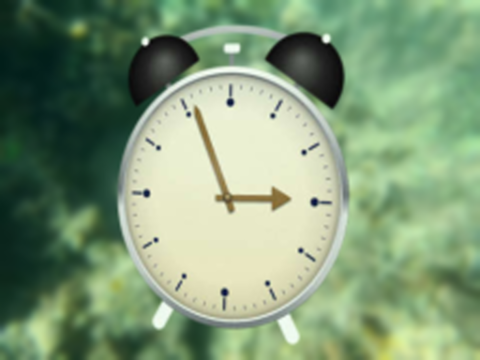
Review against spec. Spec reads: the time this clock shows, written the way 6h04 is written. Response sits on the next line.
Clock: 2h56
